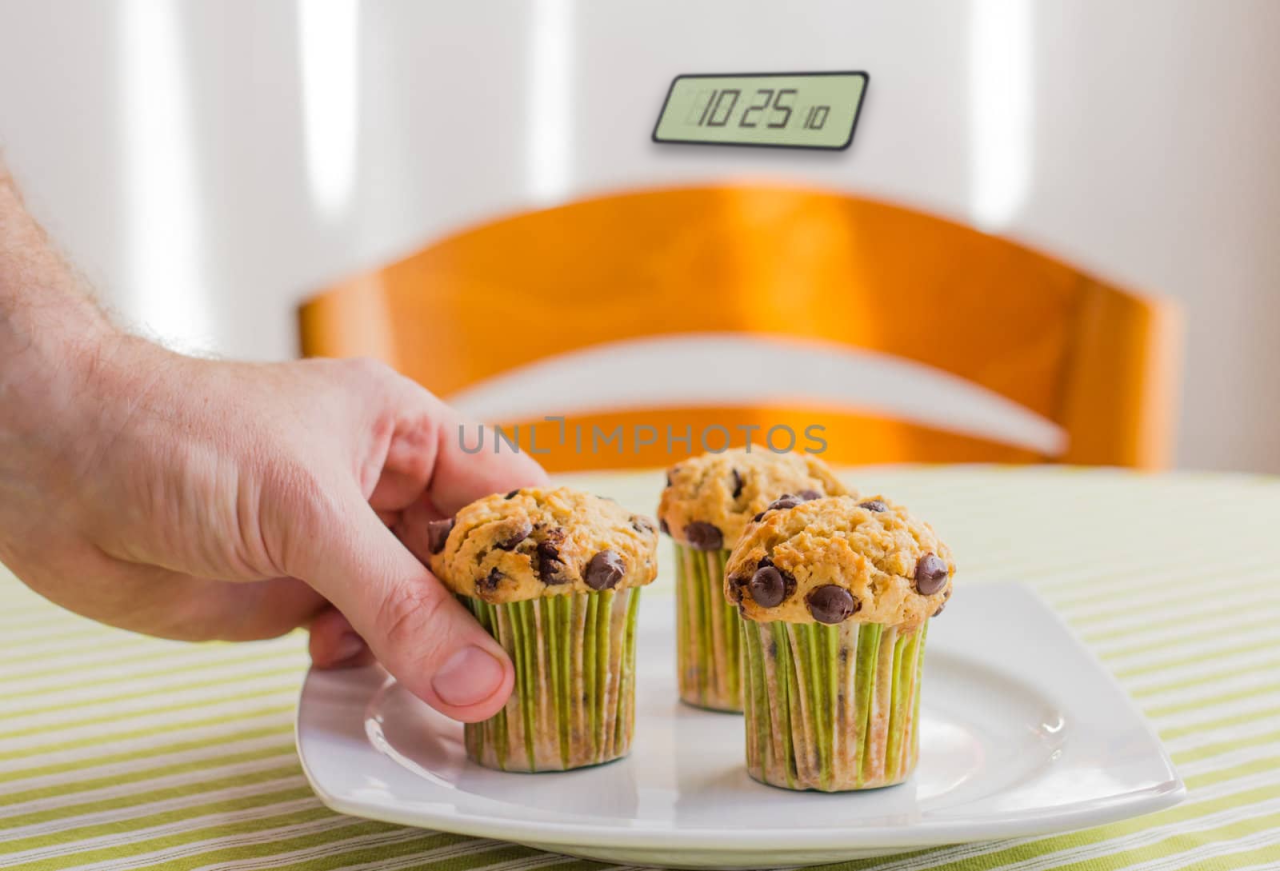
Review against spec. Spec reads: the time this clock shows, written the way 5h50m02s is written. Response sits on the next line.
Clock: 10h25m10s
